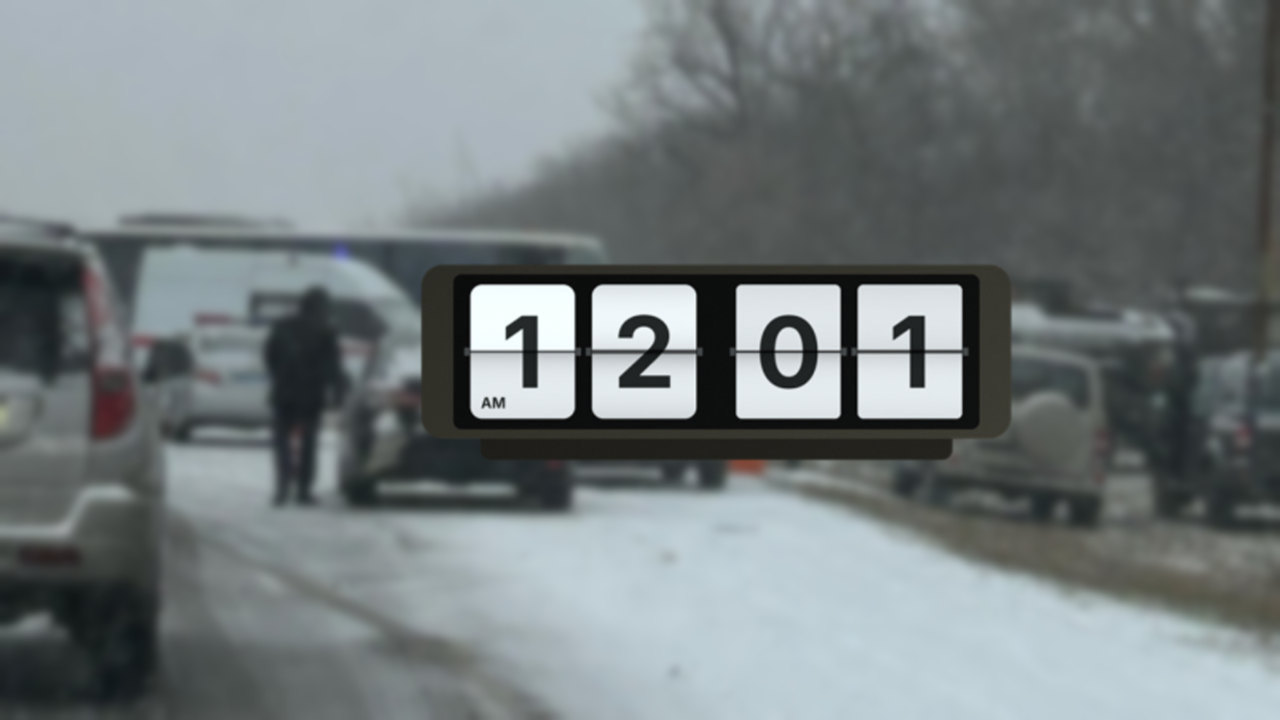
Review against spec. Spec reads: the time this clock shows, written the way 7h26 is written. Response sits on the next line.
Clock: 12h01
